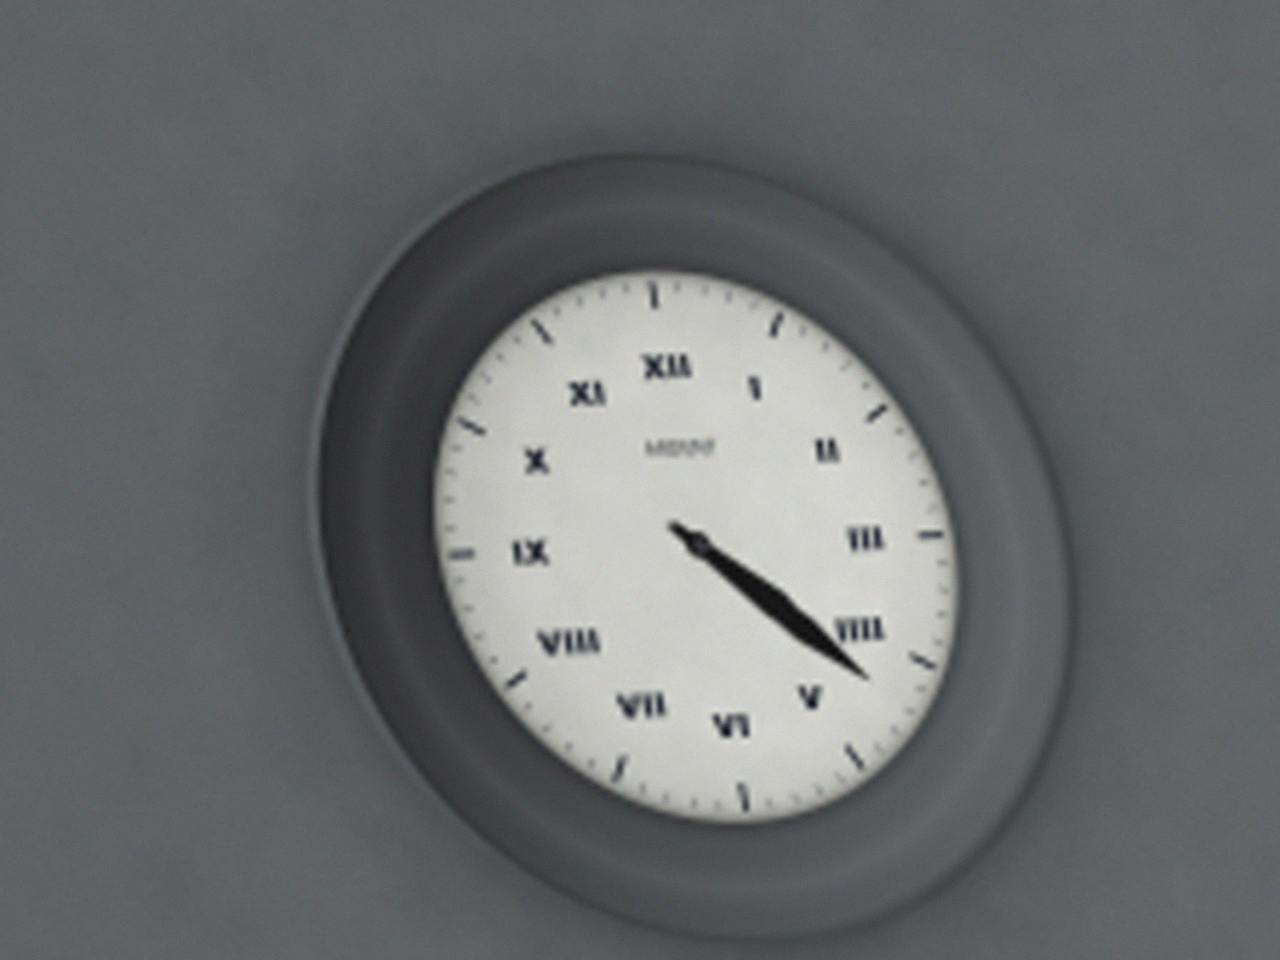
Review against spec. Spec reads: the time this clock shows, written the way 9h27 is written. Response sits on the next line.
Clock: 4h22
